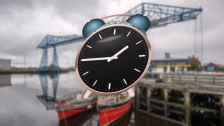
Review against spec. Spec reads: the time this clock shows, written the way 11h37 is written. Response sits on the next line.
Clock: 1h45
